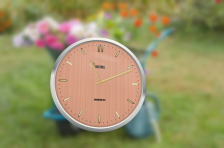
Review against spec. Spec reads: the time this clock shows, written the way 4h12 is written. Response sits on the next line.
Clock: 11h11
